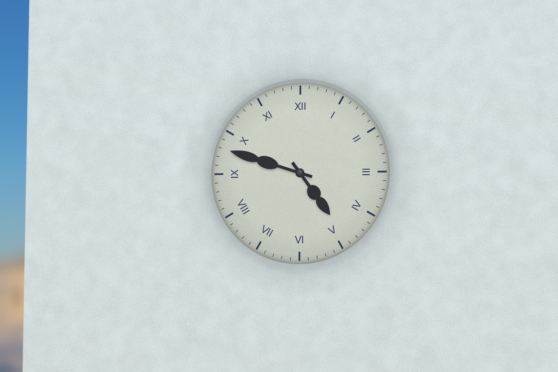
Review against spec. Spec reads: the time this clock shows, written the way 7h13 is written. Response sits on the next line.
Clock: 4h48
